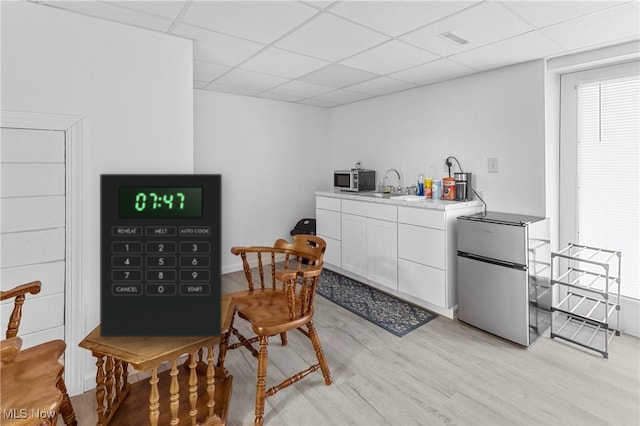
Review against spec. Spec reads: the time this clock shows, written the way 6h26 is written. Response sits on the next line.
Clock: 7h47
